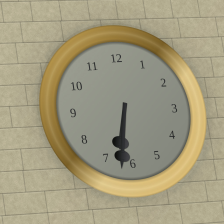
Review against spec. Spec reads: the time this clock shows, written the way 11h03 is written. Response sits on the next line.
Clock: 6h32
